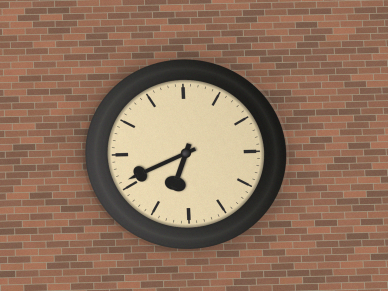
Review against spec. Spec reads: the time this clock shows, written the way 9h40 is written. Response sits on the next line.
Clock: 6h41
